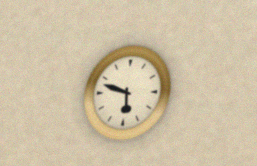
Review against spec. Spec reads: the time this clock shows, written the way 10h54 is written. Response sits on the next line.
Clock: 5h48
